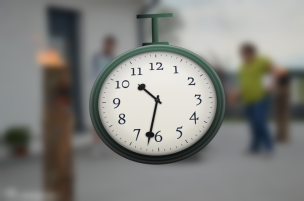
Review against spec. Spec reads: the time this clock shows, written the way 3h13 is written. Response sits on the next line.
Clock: 10h32
